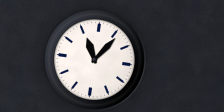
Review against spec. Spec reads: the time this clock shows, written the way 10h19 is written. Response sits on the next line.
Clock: 11h06
